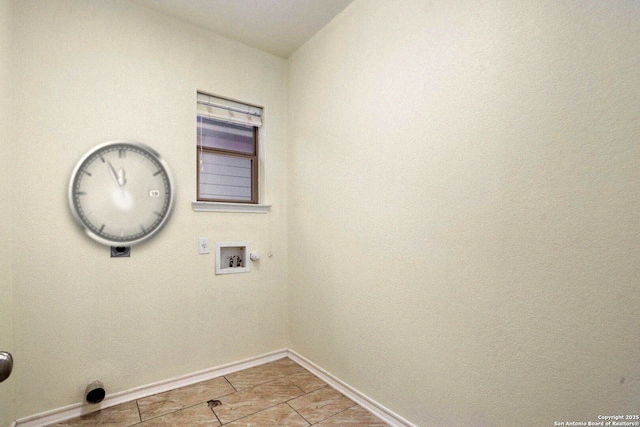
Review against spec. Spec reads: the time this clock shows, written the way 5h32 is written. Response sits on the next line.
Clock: 11h56
